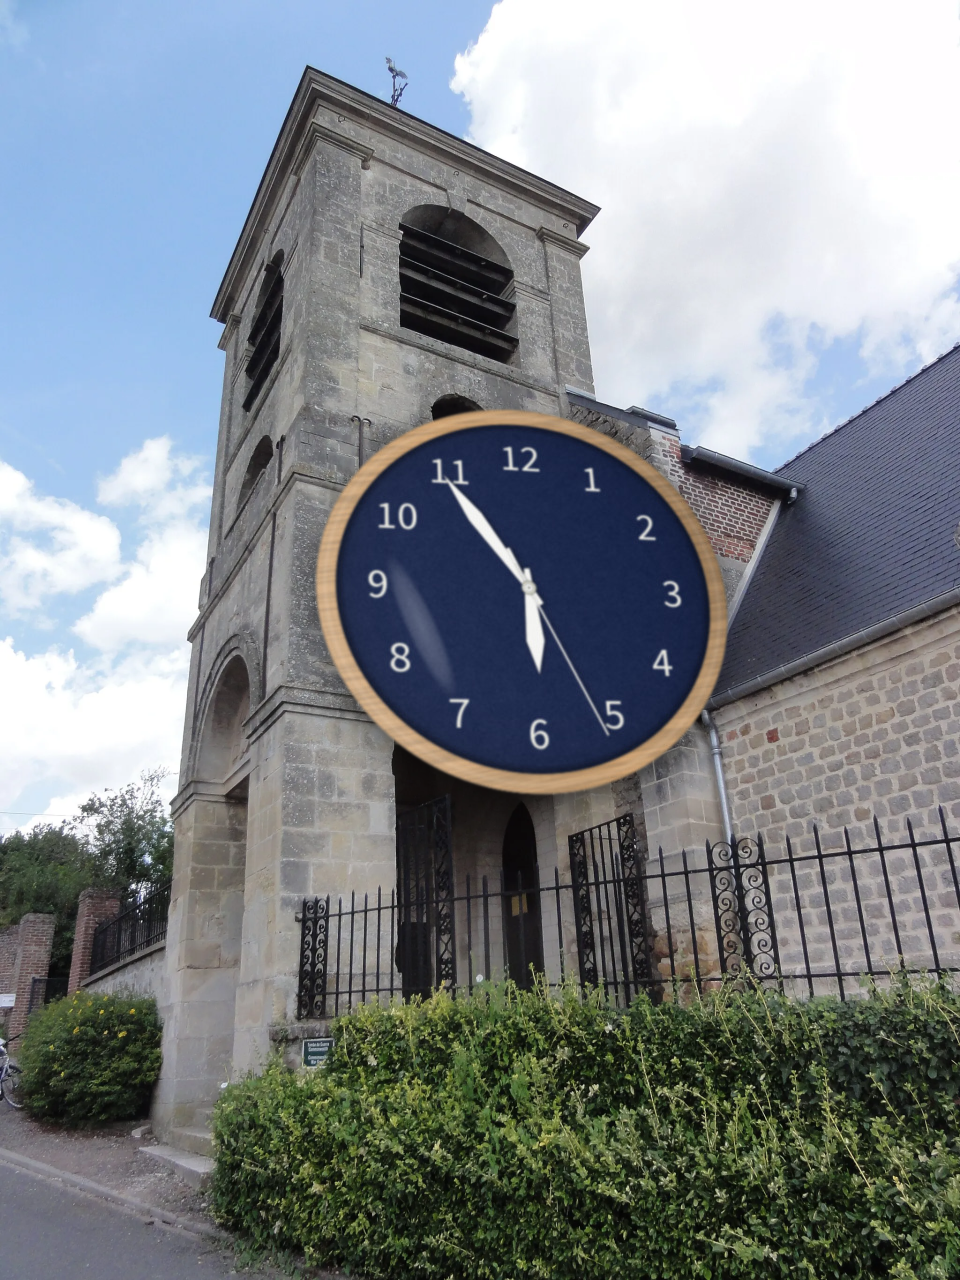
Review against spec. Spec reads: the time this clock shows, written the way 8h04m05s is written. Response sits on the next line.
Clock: 5h54m26s
